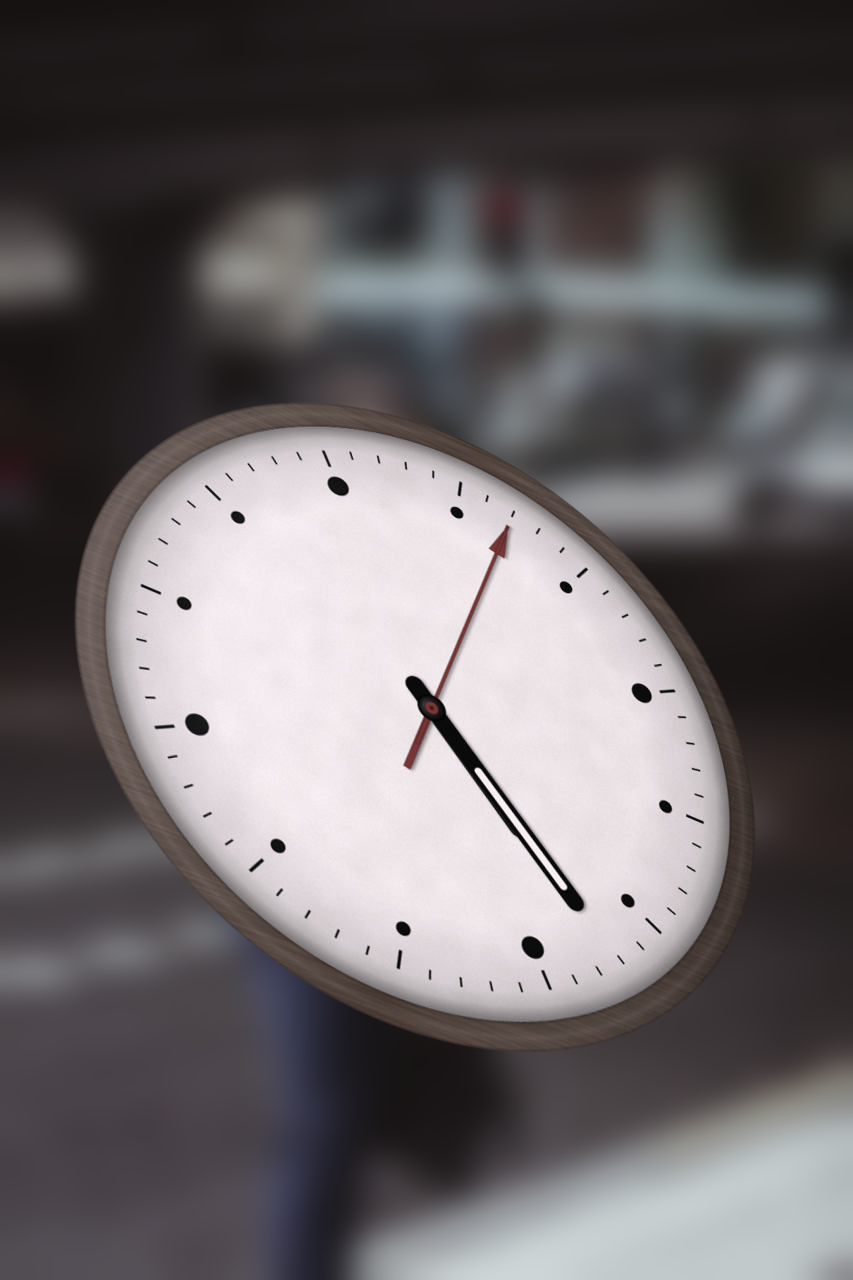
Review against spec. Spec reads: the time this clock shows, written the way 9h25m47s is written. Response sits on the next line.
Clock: 5h27m07s
